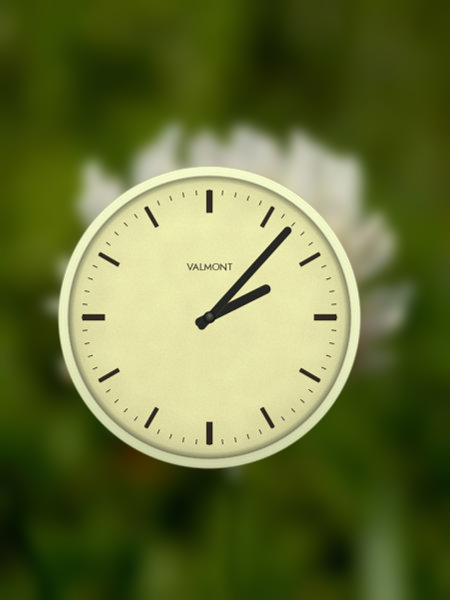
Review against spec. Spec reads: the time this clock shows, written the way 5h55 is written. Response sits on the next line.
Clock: 2h07
